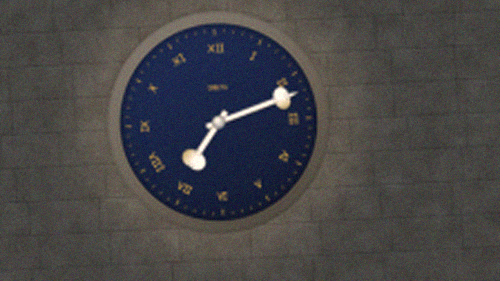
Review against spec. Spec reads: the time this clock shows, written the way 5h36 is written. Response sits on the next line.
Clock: 7h12
